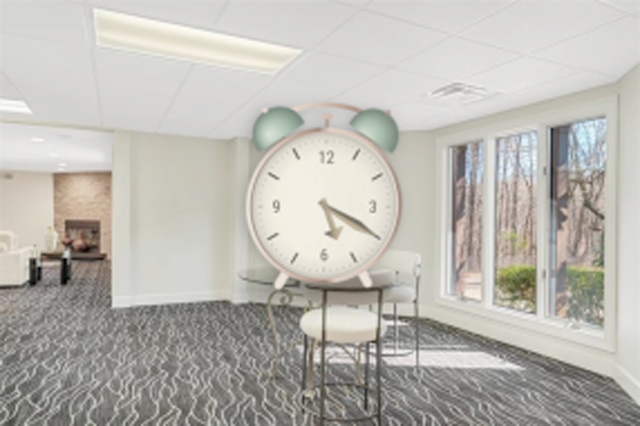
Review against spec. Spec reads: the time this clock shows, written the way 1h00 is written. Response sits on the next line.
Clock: 5h20
